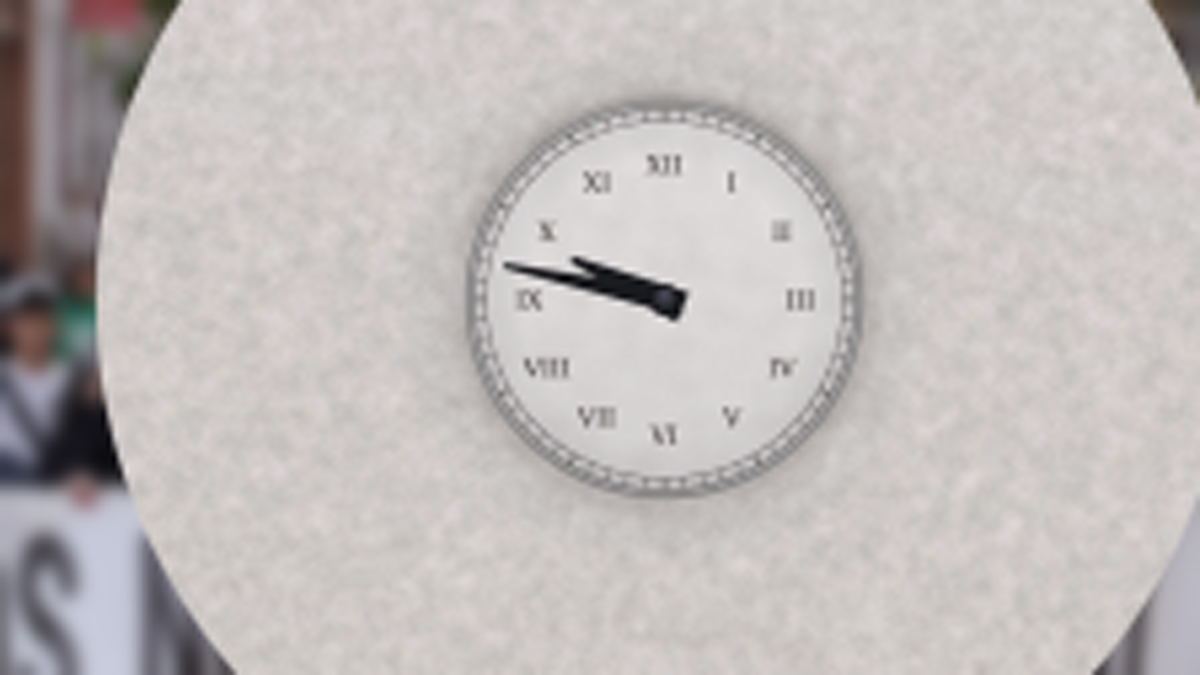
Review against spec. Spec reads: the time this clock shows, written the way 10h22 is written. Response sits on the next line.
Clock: 9h47
